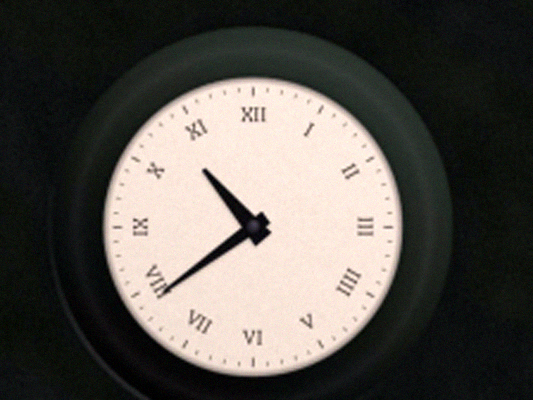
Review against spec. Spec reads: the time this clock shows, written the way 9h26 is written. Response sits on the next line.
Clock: 10h39
